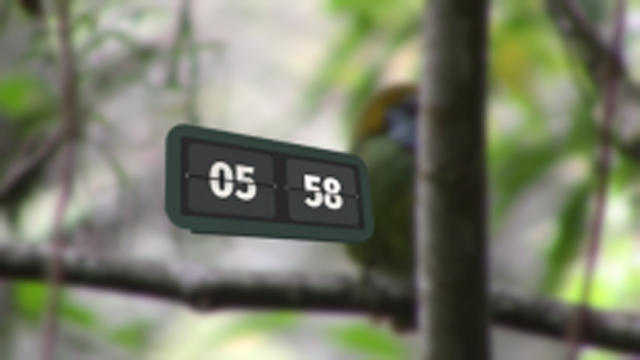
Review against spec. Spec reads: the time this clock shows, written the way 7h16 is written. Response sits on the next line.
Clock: 5h58
